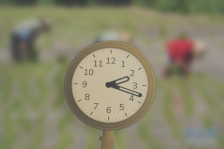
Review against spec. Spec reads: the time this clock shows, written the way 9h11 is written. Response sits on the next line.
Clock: 2h18
